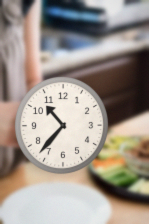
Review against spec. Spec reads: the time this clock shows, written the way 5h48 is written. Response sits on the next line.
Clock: 10h37
